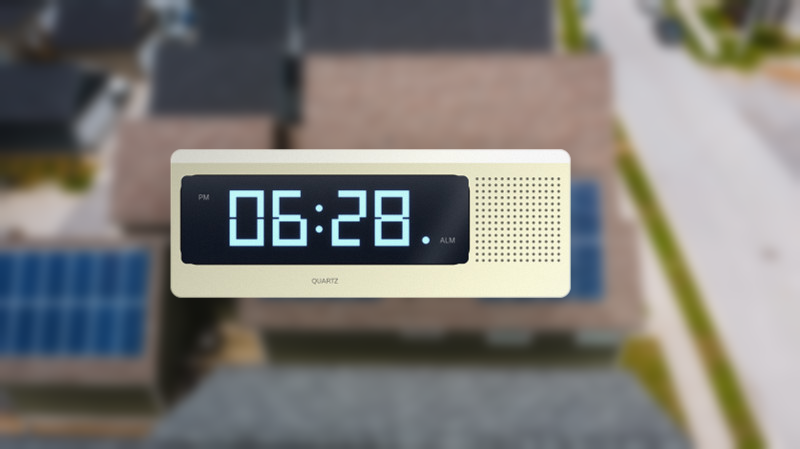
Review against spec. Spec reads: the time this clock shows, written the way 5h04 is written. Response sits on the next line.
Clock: 6h28
